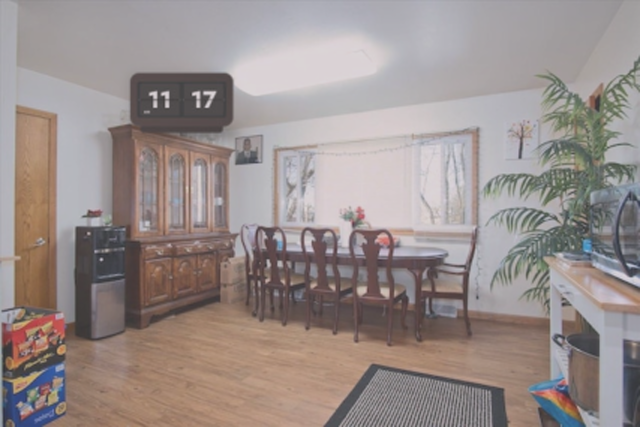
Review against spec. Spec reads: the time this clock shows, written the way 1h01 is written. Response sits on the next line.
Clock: 11h17
